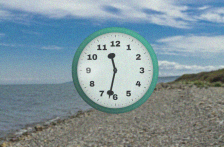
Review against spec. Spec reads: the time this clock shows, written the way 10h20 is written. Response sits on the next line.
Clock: 11h32
